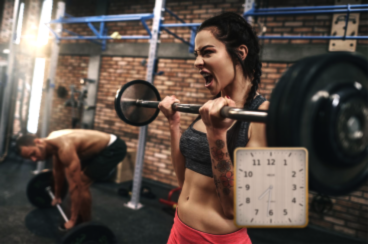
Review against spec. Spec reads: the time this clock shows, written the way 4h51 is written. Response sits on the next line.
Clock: 7h31
